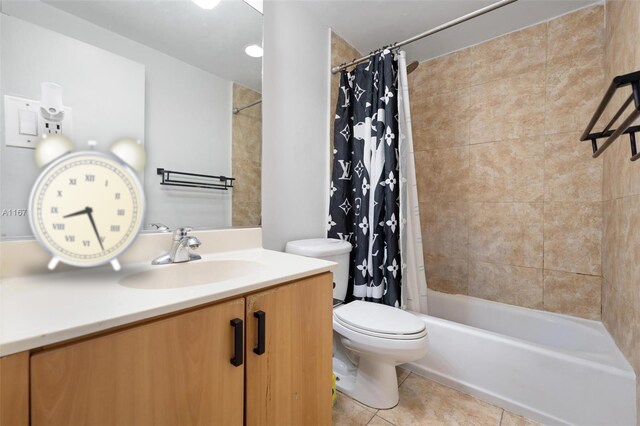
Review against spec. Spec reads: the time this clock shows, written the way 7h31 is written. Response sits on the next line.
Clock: 8h26
